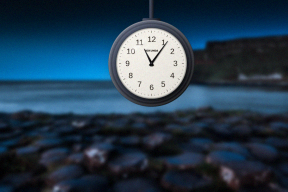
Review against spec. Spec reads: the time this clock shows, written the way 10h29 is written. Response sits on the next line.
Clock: 11h06
